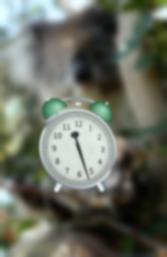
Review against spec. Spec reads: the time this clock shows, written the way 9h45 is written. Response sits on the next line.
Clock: 11h27
